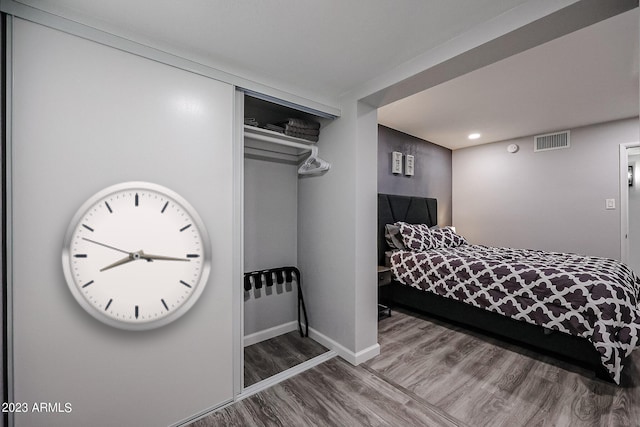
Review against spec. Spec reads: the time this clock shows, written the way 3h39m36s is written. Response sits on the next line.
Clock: 8h15m48s
